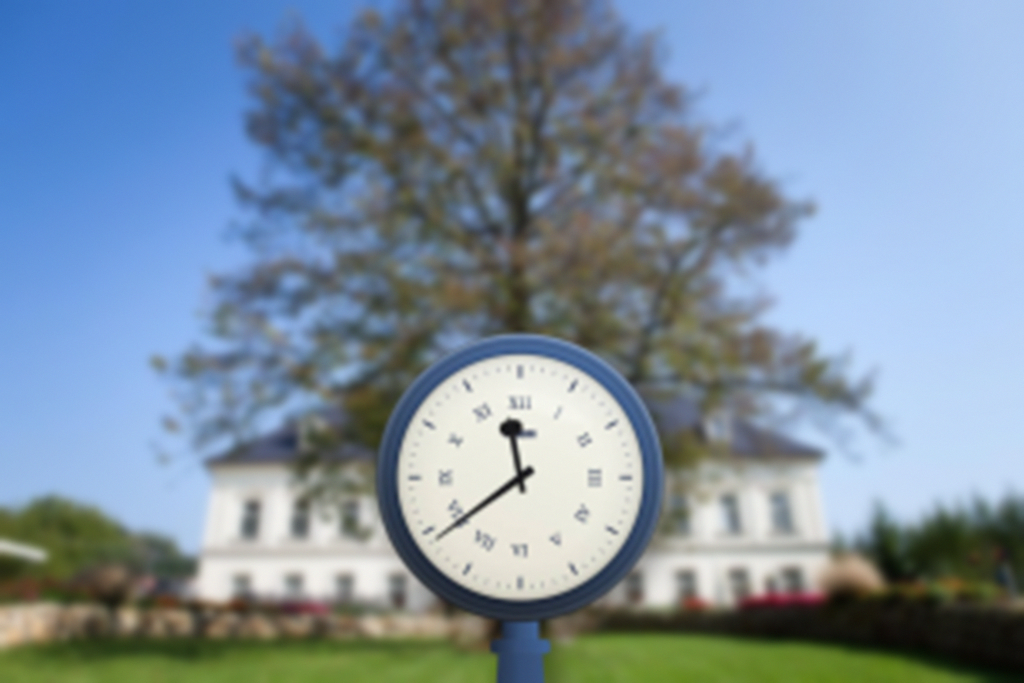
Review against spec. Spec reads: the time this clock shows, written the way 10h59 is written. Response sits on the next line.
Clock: 11h39
